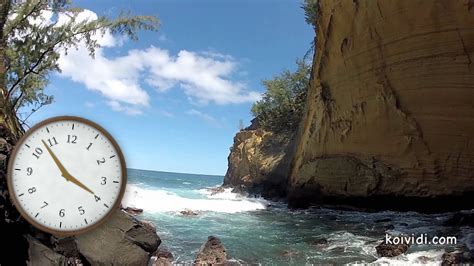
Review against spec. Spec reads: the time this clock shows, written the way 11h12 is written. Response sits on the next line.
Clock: 3h53
